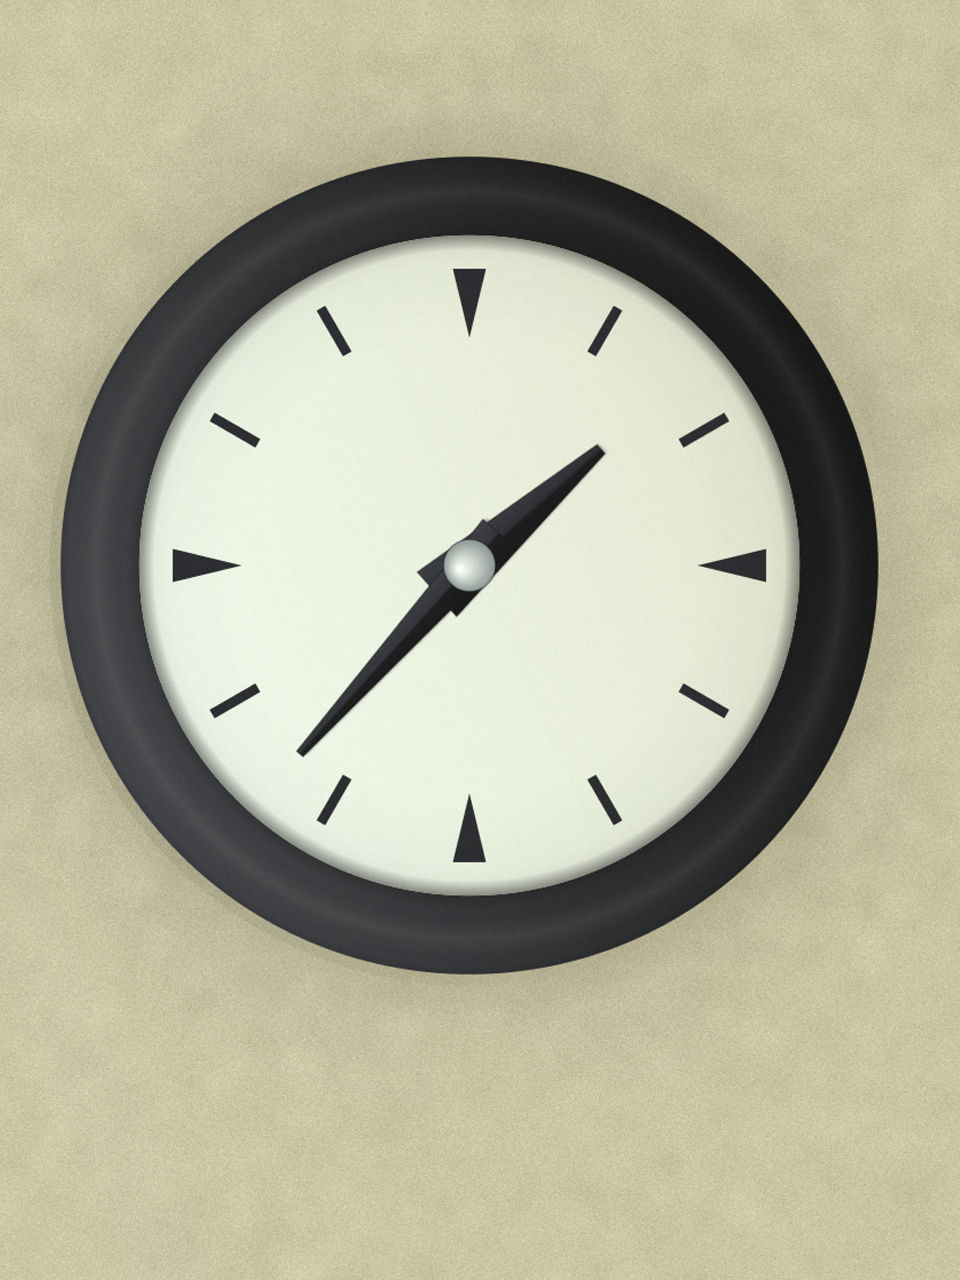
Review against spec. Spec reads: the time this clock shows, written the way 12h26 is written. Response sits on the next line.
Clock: 1h37
